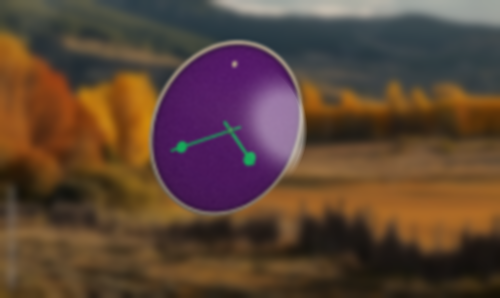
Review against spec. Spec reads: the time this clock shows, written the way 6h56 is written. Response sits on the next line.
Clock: 4h43
